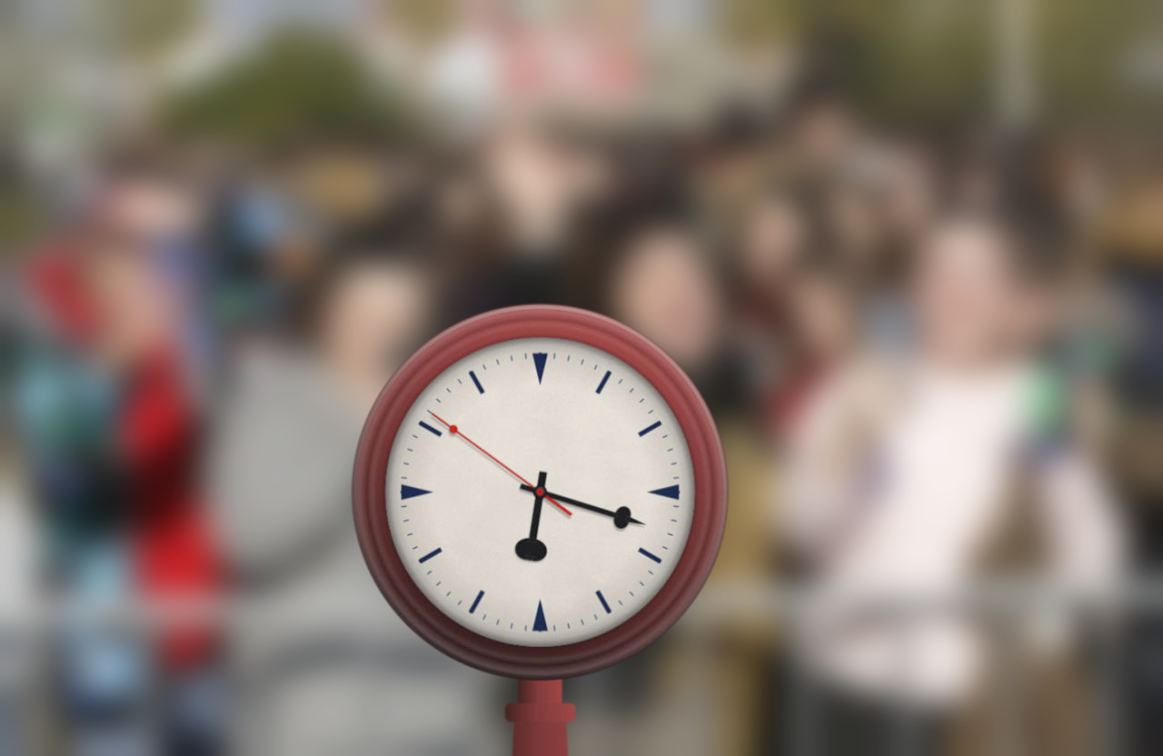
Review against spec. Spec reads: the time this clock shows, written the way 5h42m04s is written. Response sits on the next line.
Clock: 6h17m51s
